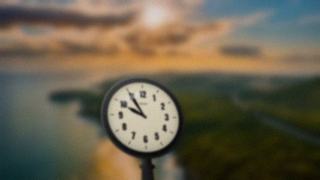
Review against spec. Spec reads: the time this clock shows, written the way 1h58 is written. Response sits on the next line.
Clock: 9h55
